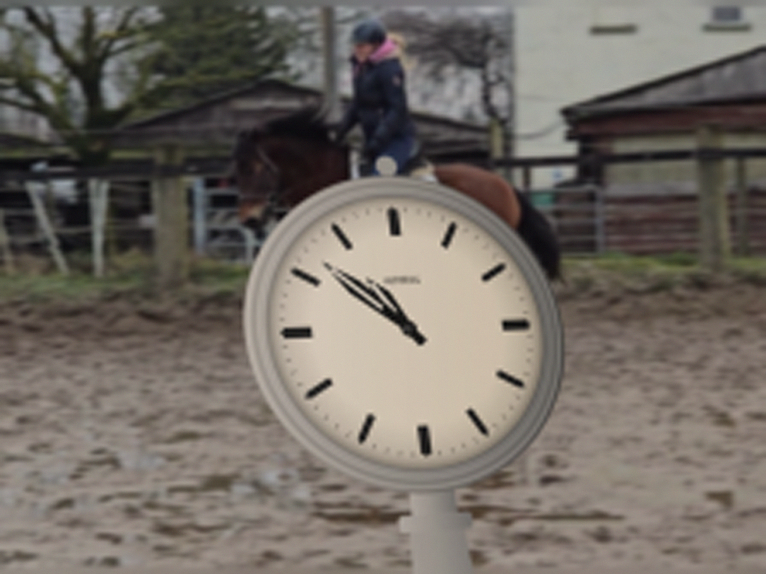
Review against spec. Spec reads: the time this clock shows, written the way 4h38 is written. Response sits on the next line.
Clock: 10h52
